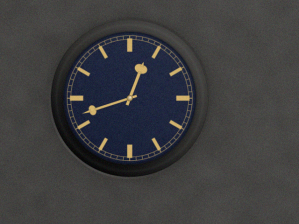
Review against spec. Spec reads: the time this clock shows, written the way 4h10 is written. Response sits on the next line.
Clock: 12h42
